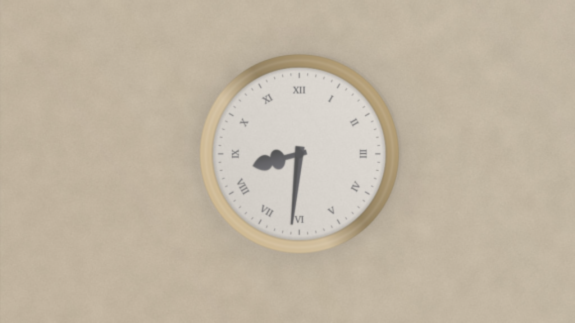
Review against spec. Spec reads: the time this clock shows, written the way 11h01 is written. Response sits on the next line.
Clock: 8h31
